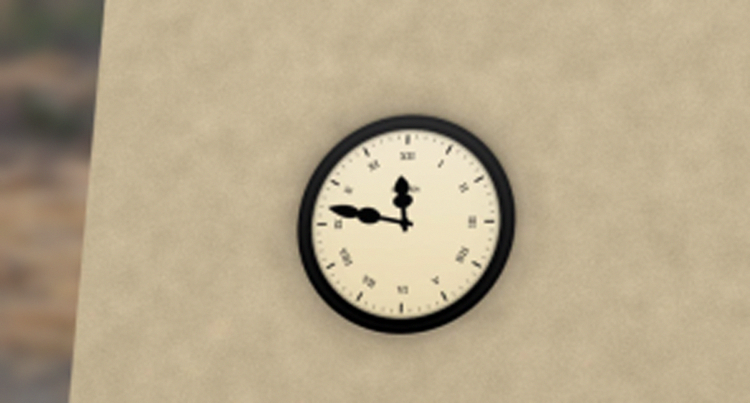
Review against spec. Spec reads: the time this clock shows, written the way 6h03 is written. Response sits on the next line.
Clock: 11h47
